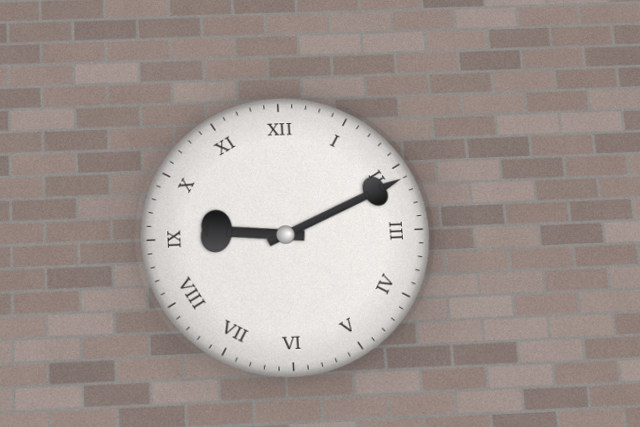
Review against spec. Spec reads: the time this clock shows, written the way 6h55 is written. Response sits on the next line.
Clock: 9h11
